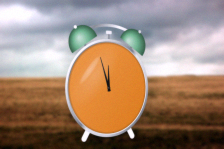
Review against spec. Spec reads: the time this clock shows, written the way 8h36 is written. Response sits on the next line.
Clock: 11h57
